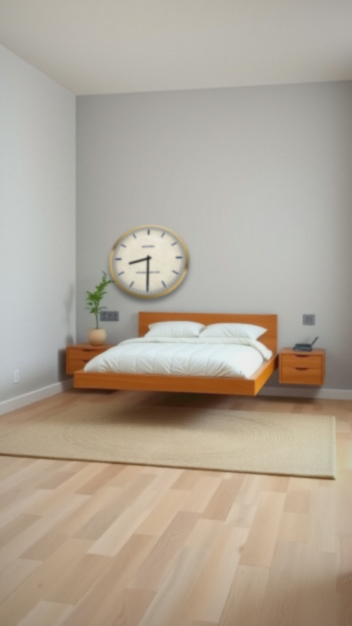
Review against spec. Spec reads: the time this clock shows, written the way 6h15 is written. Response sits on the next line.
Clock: 8h30
